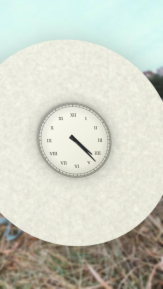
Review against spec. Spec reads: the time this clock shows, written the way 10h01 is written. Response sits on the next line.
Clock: 4h23
